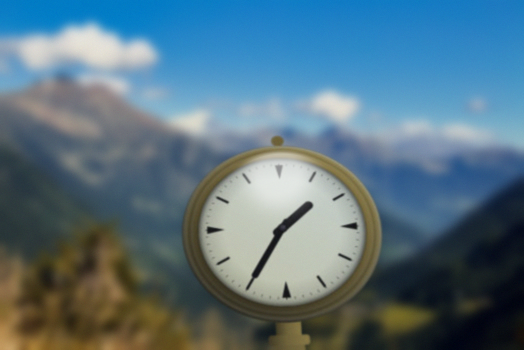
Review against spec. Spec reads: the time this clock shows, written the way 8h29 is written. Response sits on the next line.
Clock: 1h35
